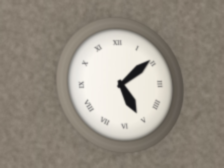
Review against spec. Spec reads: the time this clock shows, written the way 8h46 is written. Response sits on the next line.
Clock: 5h09
